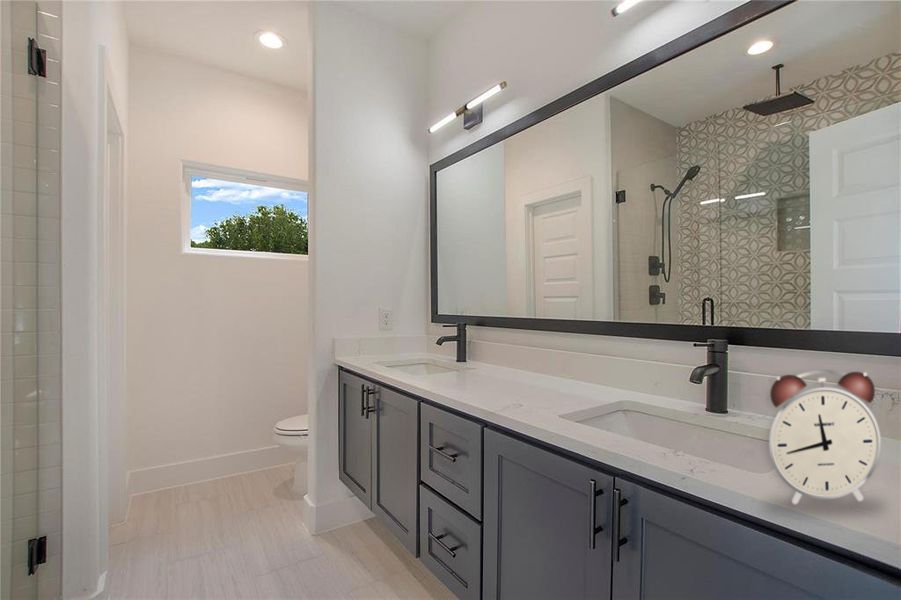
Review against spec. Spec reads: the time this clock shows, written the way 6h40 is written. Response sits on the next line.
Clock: 11h43
